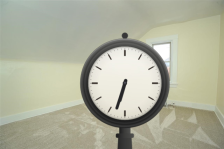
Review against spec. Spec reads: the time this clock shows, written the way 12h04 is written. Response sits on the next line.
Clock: 6h33
